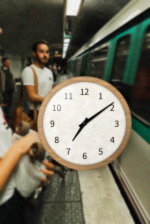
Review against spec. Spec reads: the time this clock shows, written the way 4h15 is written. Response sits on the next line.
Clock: 7h09
